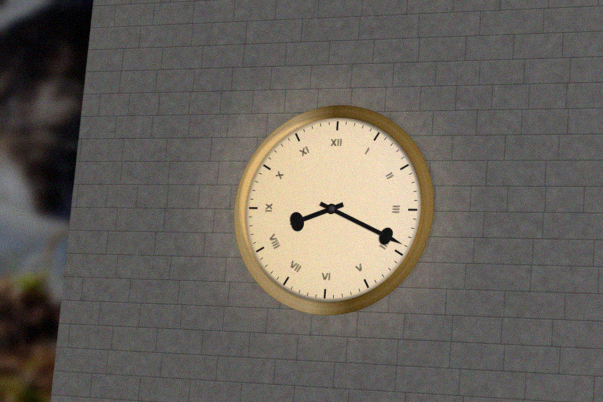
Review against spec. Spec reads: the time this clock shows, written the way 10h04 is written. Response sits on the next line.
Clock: 8h19
